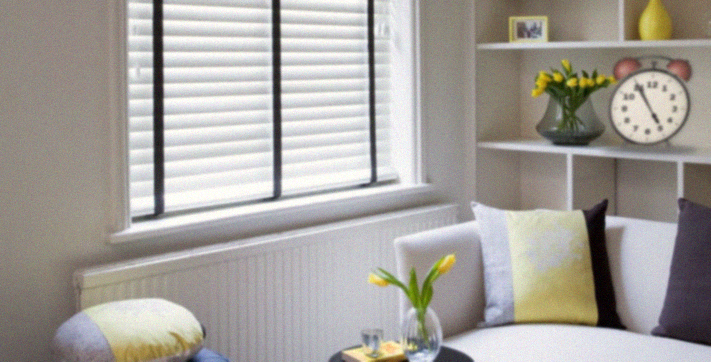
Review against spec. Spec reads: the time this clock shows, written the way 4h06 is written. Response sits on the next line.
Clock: 4h55
